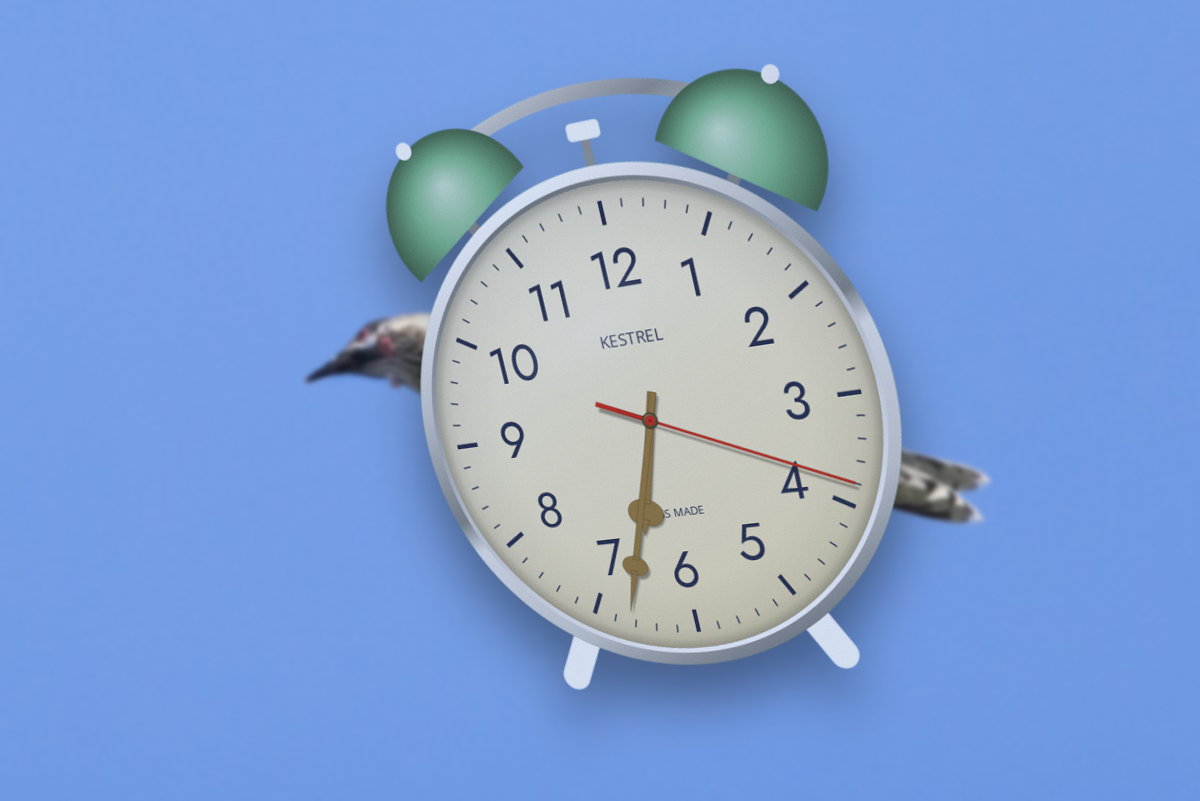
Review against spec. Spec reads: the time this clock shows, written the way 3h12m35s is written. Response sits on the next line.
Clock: 6h33m19s
